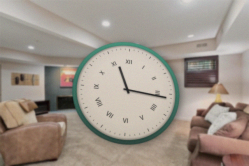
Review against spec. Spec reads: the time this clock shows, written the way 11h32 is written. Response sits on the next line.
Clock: 11h16
